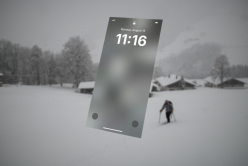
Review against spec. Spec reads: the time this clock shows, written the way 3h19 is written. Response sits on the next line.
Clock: 11h16
